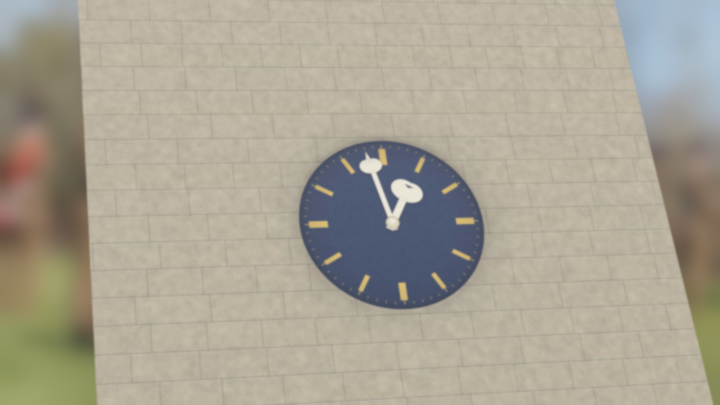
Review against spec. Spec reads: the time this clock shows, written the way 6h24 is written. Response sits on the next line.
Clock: 12h58
